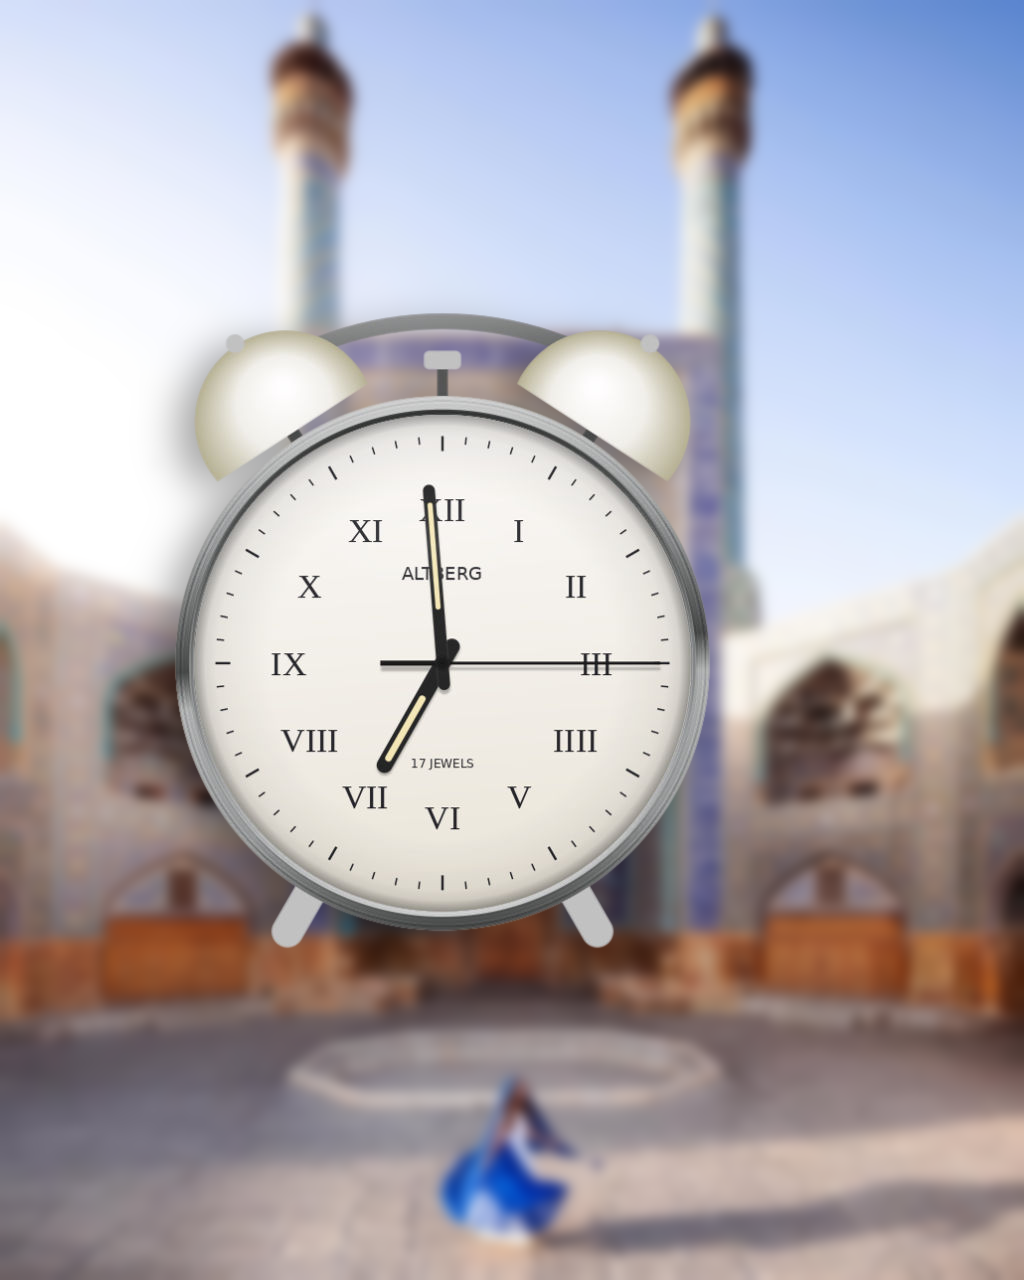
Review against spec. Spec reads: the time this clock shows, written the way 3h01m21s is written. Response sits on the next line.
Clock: 6h59m15s
